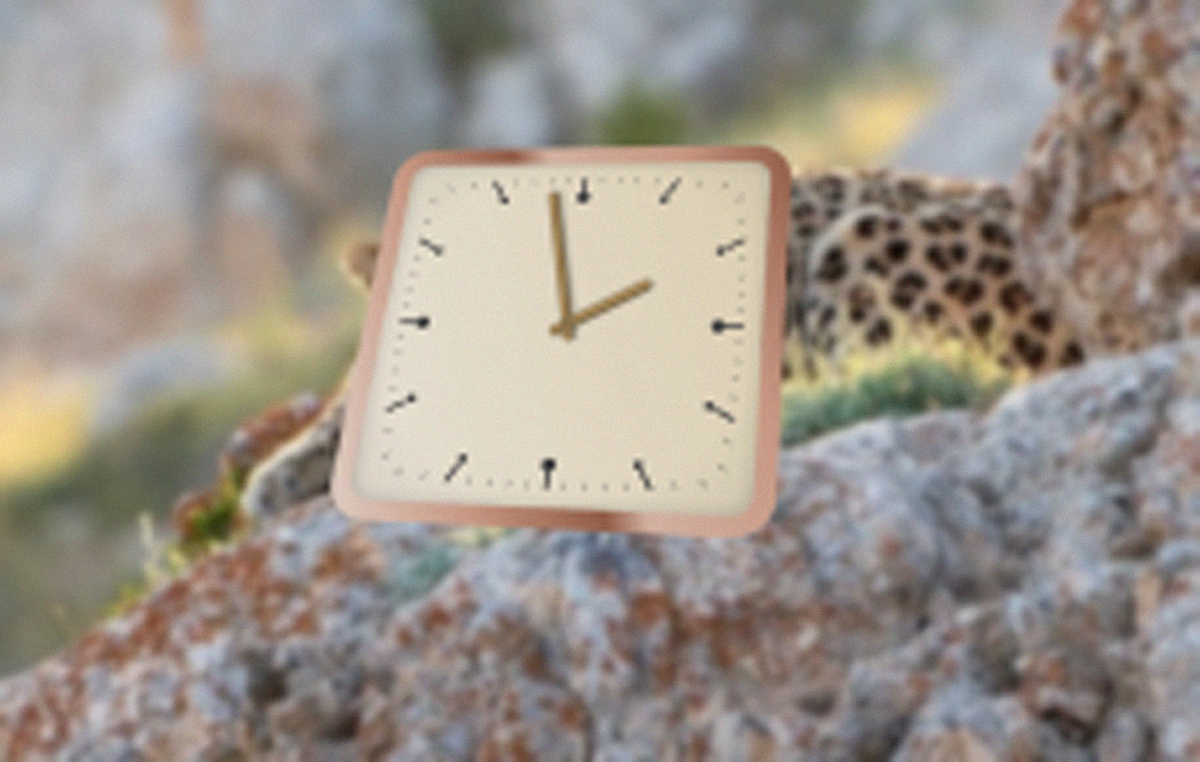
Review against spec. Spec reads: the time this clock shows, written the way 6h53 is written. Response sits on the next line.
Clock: 1h58
